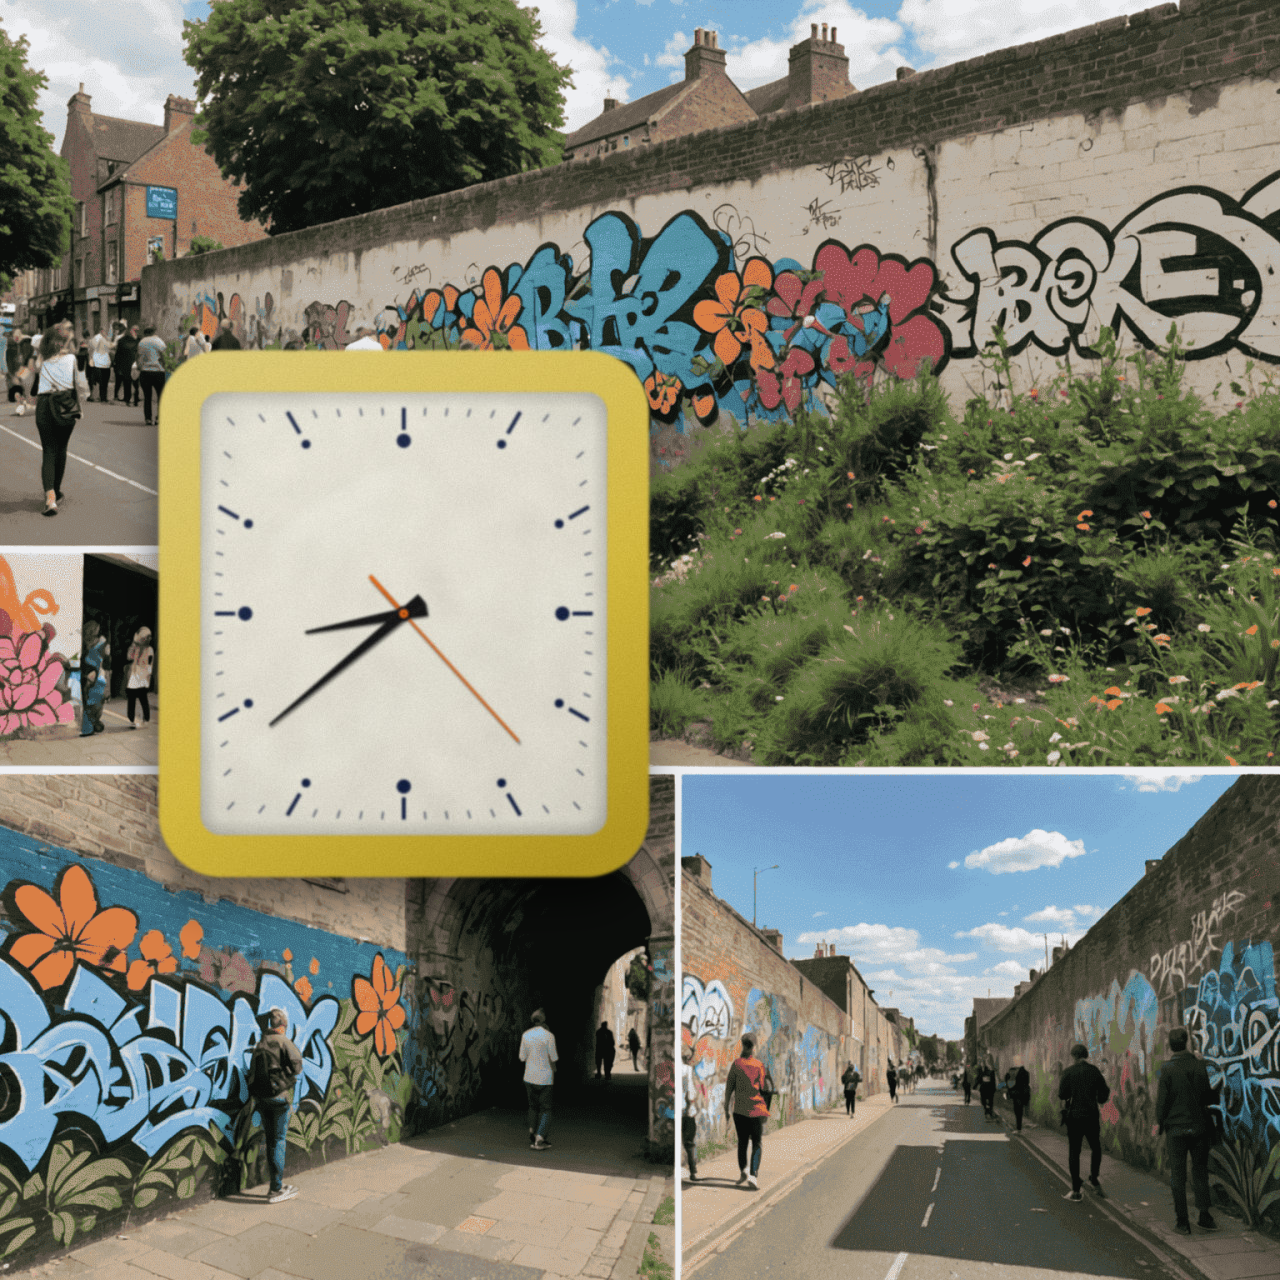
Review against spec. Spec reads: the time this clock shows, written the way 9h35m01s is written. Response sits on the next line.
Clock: 8h38m23s
